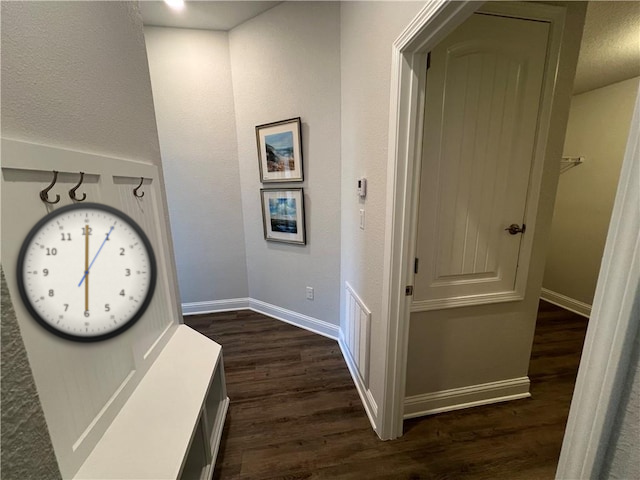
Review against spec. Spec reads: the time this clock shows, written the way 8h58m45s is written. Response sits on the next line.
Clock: 6h00m05s
